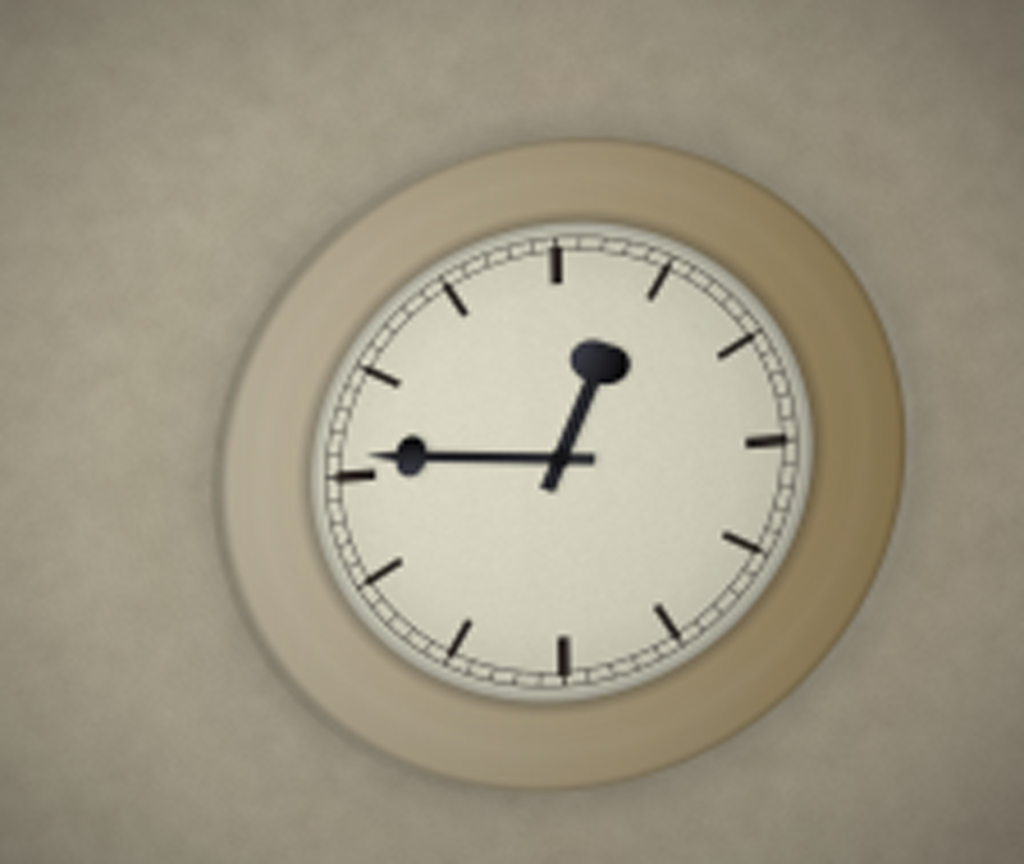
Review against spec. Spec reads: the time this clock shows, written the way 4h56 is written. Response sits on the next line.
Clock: 12h46
